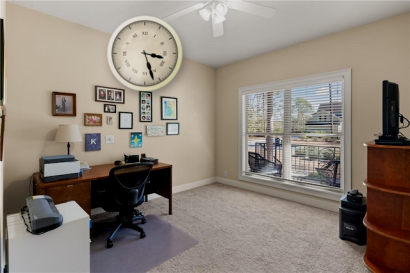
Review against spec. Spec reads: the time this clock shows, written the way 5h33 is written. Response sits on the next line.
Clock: 3h27
